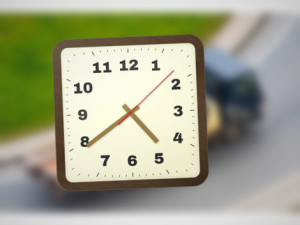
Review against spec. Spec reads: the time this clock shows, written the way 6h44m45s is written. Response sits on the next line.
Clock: 4h39m08s
